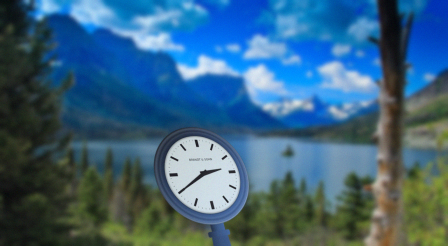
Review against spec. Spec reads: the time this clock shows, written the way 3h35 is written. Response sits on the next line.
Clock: 2h40
